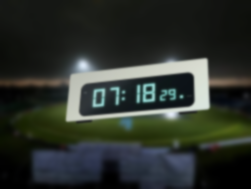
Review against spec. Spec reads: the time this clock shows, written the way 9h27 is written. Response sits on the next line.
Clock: 7h18
